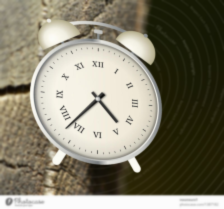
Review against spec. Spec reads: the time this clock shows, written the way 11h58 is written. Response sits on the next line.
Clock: 4h37
